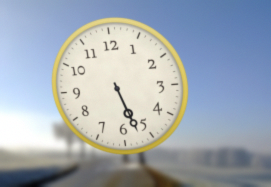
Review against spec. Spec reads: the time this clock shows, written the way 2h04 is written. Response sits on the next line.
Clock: 5h27
